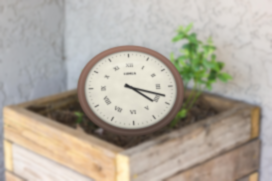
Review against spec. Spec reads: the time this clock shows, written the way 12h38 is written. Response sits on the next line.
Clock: 4h18
